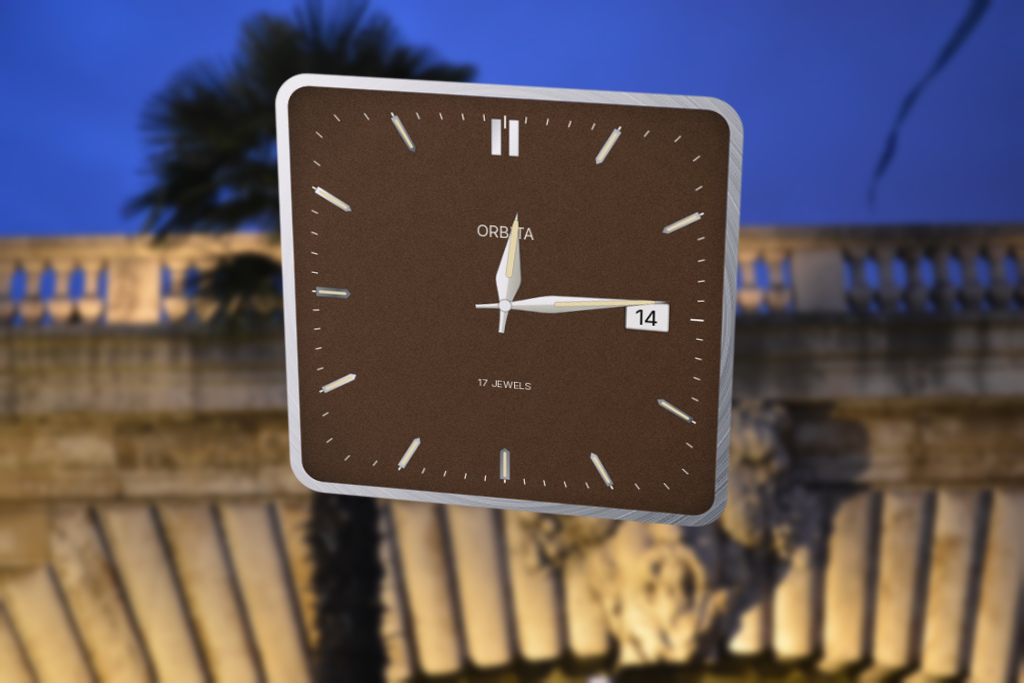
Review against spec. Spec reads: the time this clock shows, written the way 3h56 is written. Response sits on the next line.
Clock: 12h14
